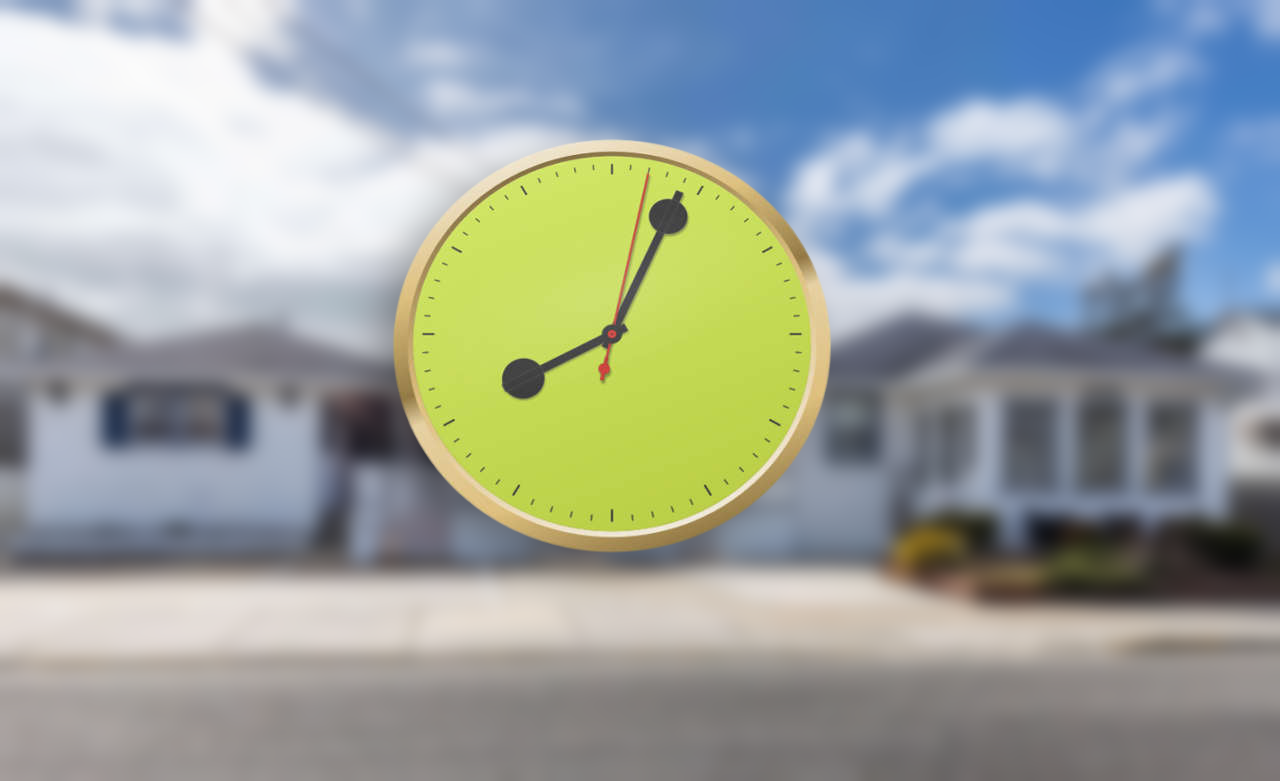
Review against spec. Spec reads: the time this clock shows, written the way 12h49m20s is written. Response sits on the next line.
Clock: 8h04m02s
